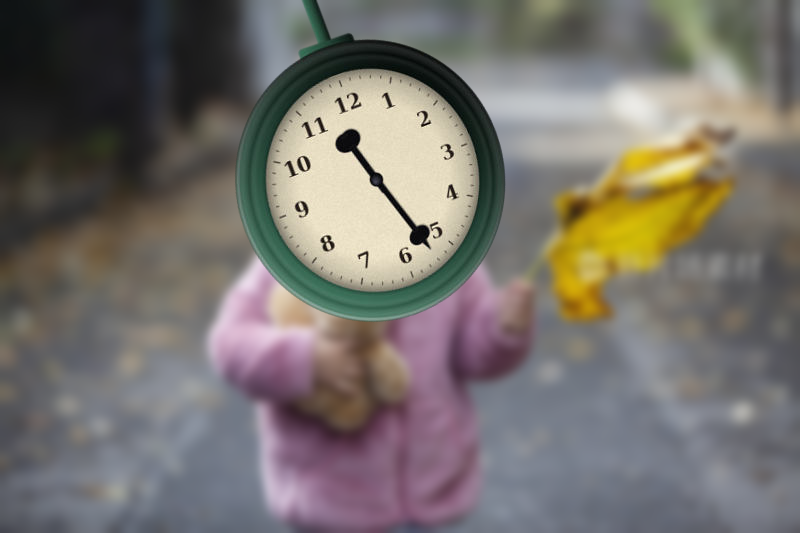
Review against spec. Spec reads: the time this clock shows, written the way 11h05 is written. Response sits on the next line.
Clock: 11h27
